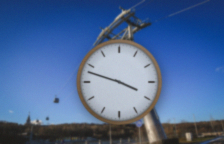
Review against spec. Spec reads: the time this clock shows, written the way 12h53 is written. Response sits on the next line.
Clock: 3h48
